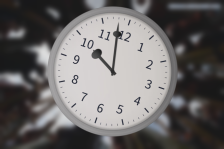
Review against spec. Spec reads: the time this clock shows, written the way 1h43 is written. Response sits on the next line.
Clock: 9h58
